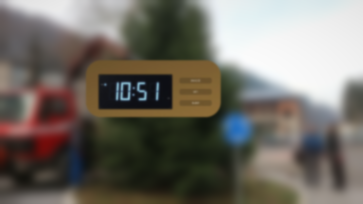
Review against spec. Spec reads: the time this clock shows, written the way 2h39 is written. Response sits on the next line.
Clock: 10h51
